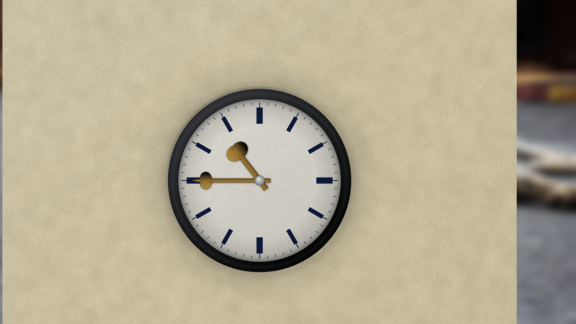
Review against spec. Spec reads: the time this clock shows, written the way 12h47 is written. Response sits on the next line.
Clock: 10h45
